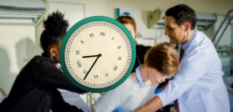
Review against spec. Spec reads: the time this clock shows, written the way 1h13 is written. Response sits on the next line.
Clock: 8h34
